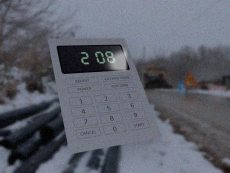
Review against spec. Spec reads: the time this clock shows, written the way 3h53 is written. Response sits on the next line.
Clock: 2h08
